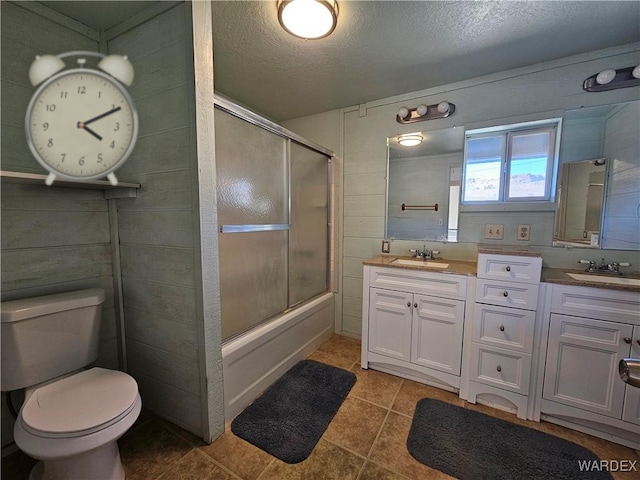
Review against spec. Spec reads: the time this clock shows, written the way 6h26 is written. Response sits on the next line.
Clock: 4h11
